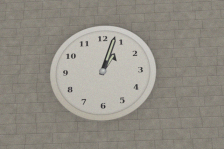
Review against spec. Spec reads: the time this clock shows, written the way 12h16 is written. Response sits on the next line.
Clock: 1h03
